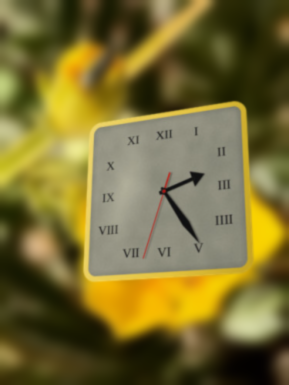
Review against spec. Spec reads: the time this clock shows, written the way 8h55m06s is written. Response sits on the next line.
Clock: 2h24m33s
